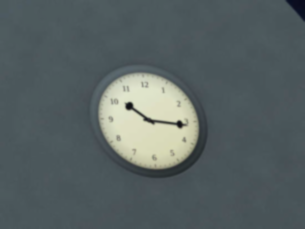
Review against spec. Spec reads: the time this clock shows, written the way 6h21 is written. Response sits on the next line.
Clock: 10h16
